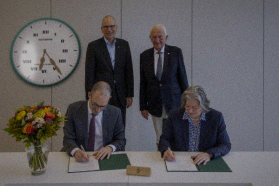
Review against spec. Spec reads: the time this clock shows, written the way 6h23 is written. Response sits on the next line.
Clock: 6h24
